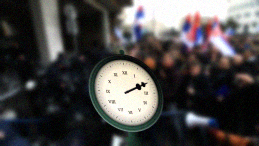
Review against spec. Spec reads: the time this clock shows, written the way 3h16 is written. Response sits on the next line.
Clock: 2h11
